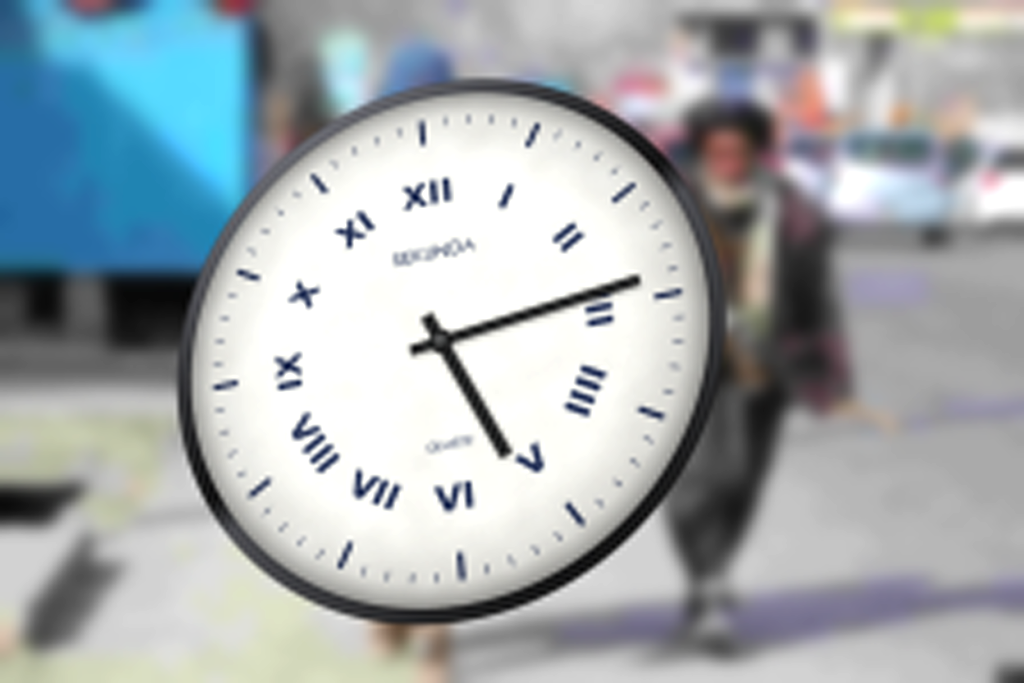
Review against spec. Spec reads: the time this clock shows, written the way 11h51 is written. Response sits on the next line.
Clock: 5h14
